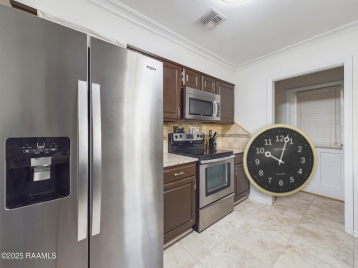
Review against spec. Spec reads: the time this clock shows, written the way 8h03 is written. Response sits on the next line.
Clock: 10h03
